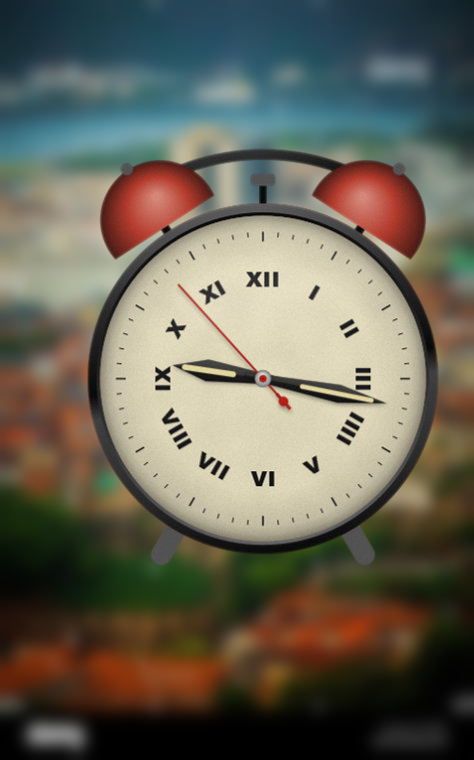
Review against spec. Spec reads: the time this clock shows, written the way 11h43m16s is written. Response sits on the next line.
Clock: 9h16m53s
